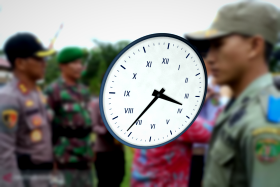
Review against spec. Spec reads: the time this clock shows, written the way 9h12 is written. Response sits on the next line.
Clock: 3h36
